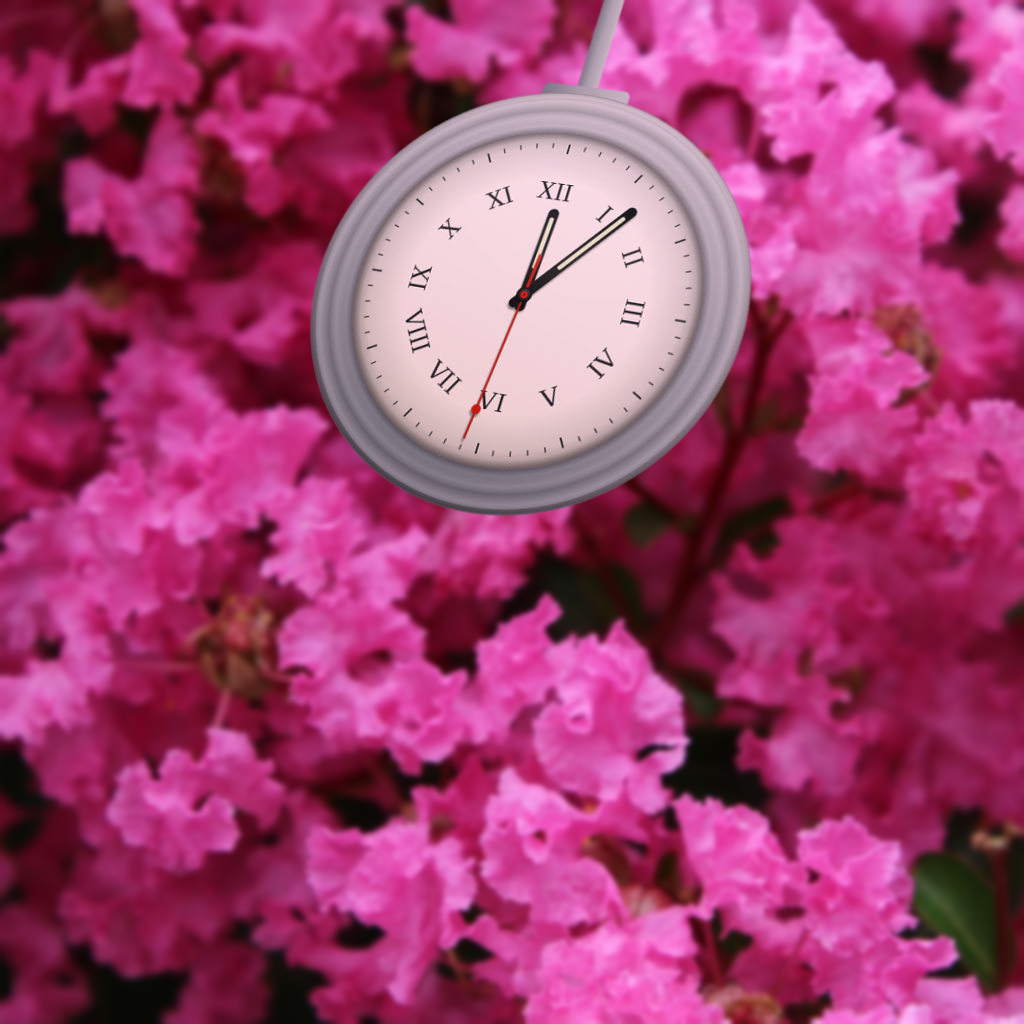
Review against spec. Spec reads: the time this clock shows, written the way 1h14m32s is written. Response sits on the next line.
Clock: 12h06m31s
